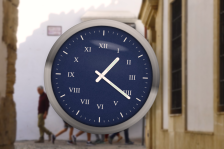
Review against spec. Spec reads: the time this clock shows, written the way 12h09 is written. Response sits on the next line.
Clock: 1h21
